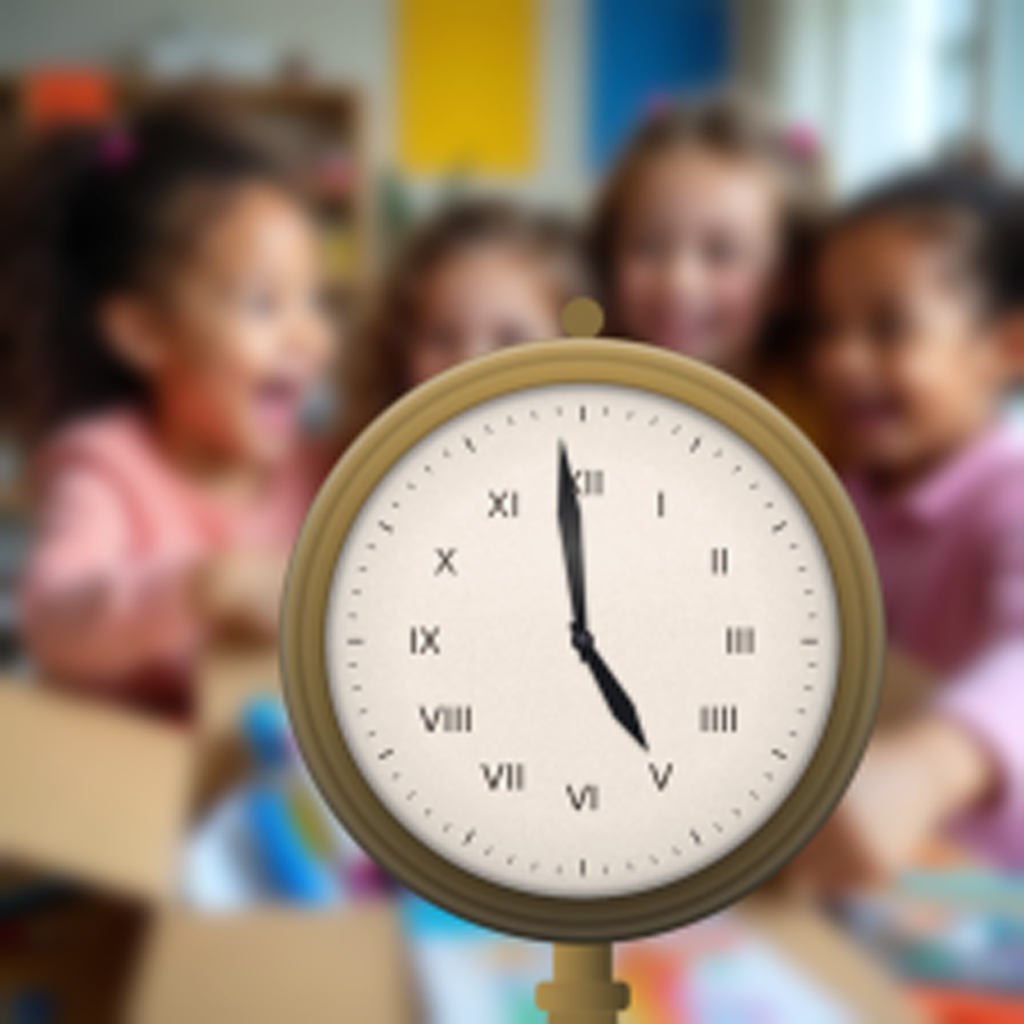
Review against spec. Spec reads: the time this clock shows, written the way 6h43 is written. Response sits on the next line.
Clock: 4h59
